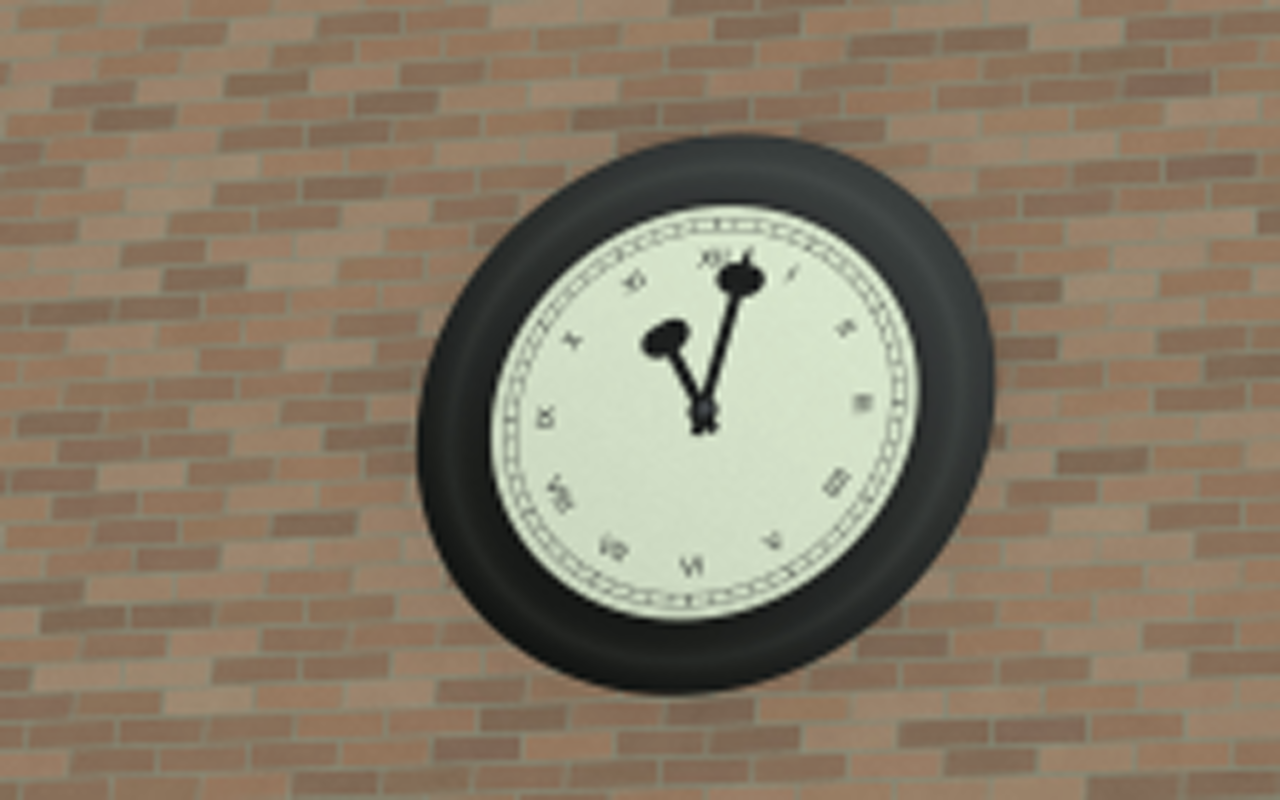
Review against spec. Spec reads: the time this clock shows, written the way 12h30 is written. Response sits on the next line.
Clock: 11h02
